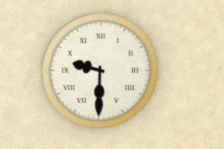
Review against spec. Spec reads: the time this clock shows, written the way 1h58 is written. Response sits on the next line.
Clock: 9h30
